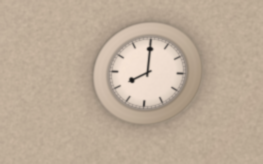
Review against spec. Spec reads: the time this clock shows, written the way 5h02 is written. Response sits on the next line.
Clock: 8h00
